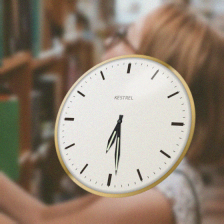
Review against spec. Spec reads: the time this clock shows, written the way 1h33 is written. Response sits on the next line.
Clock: 6h29
